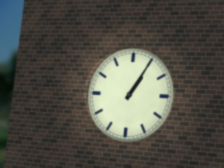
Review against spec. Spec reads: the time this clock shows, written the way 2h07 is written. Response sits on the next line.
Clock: 1h05
